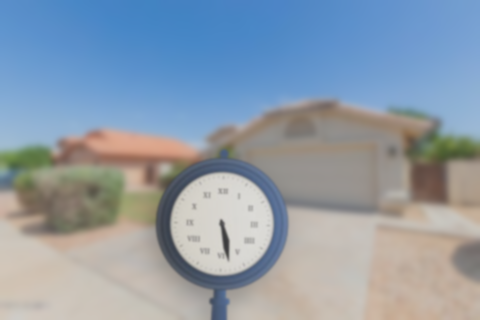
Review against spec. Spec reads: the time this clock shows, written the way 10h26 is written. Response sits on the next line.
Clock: 5h28
